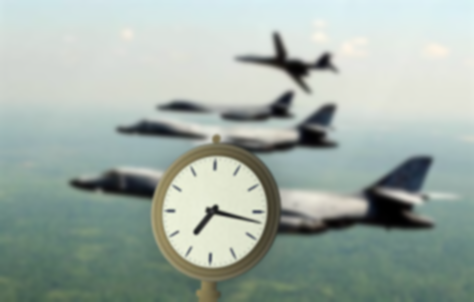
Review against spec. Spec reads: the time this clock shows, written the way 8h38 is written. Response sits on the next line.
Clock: 7h17
